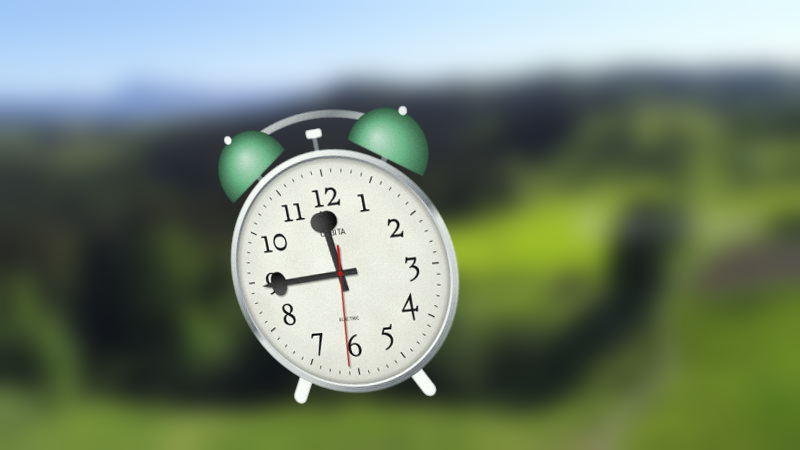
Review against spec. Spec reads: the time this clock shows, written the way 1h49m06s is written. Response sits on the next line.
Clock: 11h44m31s
